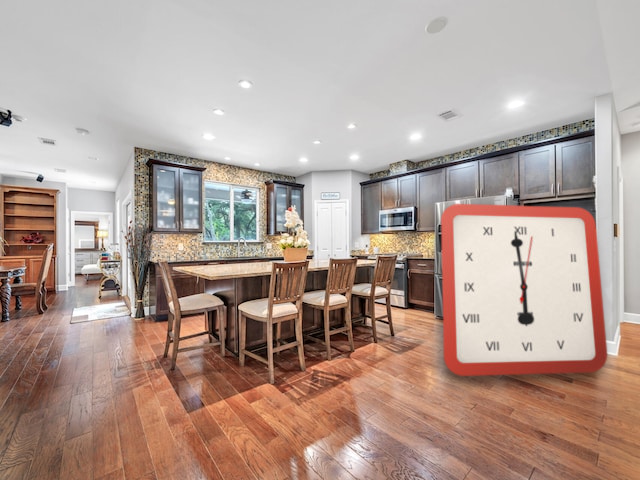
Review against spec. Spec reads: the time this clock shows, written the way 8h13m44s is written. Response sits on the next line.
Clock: 5h59m02s
